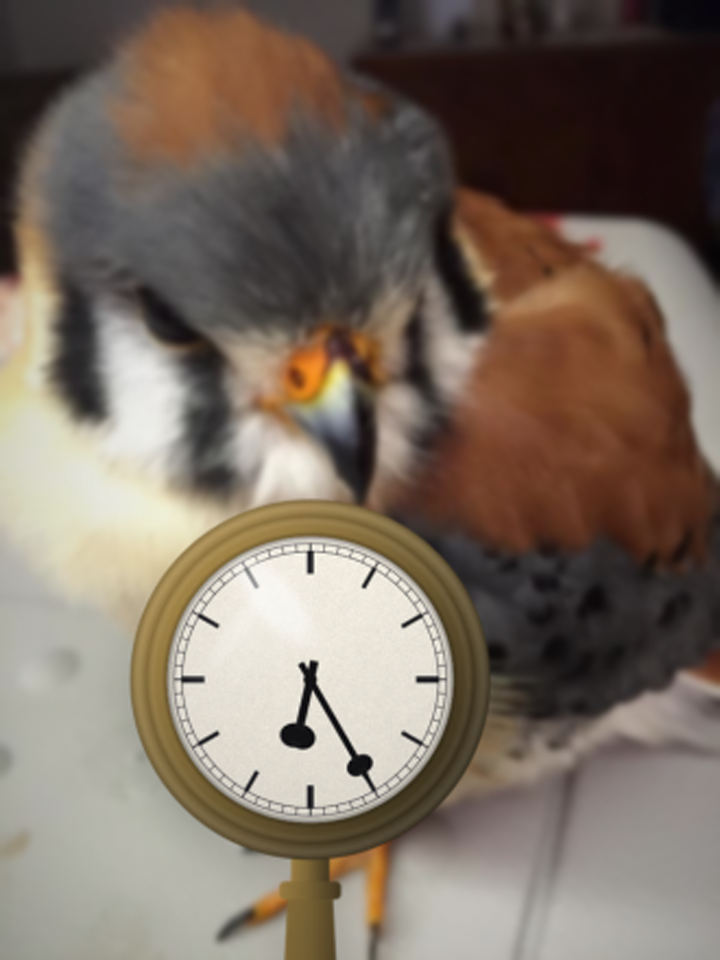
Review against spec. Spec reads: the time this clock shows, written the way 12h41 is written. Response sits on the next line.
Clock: 6h25
